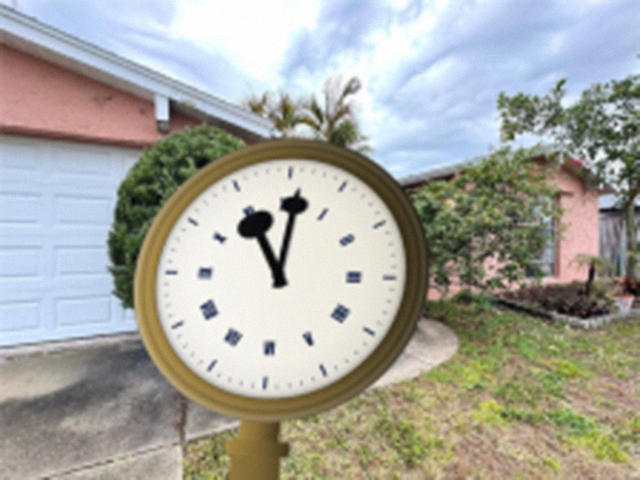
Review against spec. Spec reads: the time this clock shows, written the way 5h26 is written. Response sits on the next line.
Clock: 11h01
